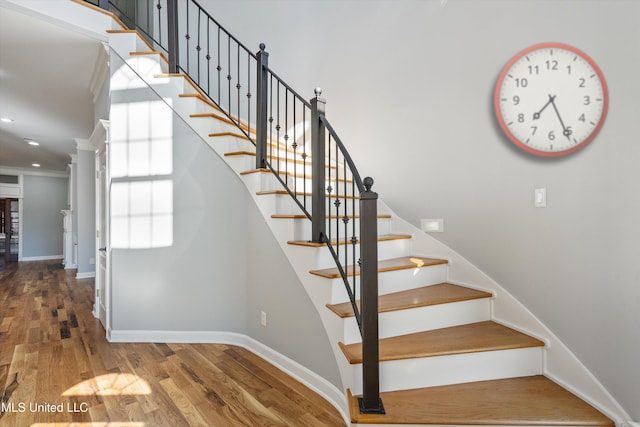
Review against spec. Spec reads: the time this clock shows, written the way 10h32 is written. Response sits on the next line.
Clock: 7h26
